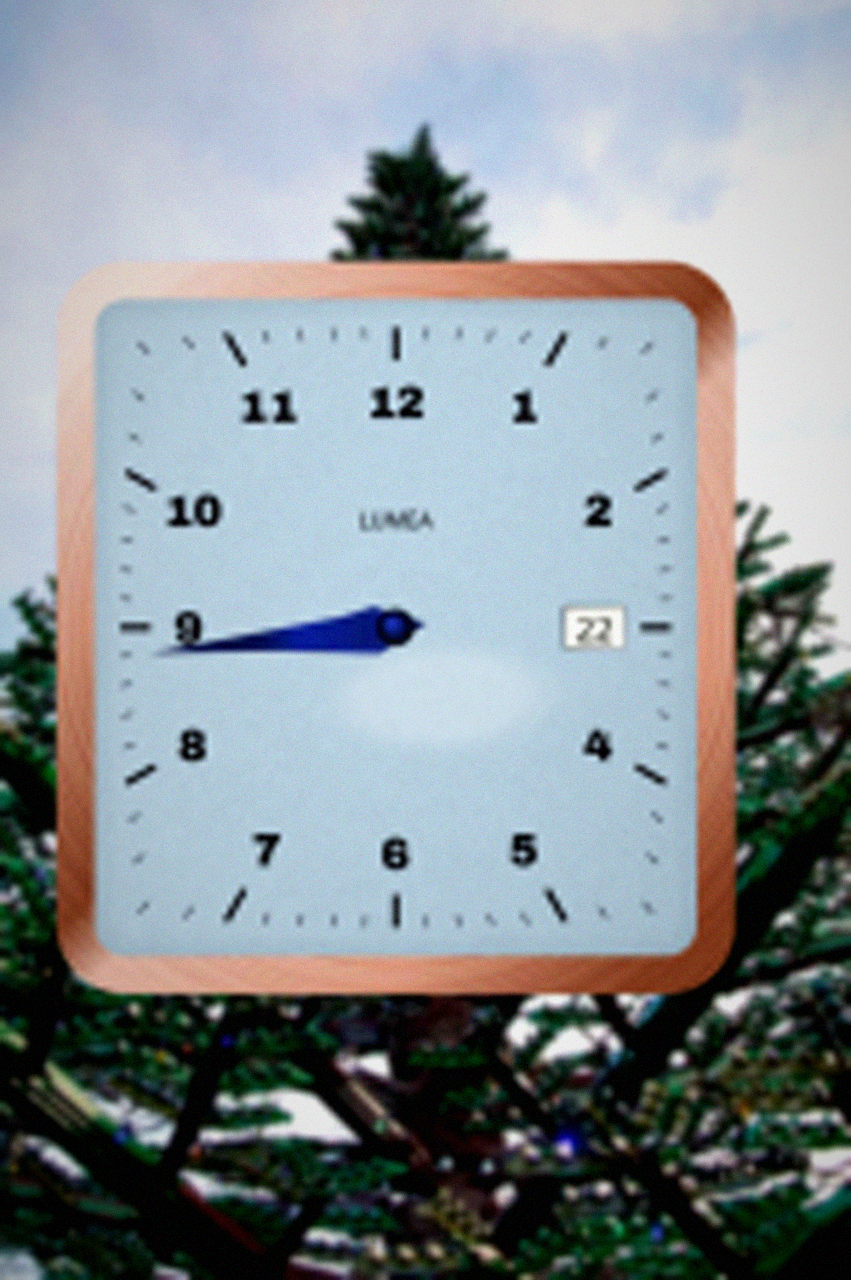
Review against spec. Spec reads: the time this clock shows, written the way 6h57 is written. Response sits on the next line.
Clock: 8h44
